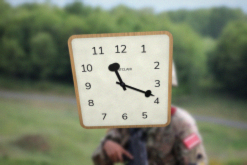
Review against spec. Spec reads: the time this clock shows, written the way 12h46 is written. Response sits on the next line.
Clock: 11h19
